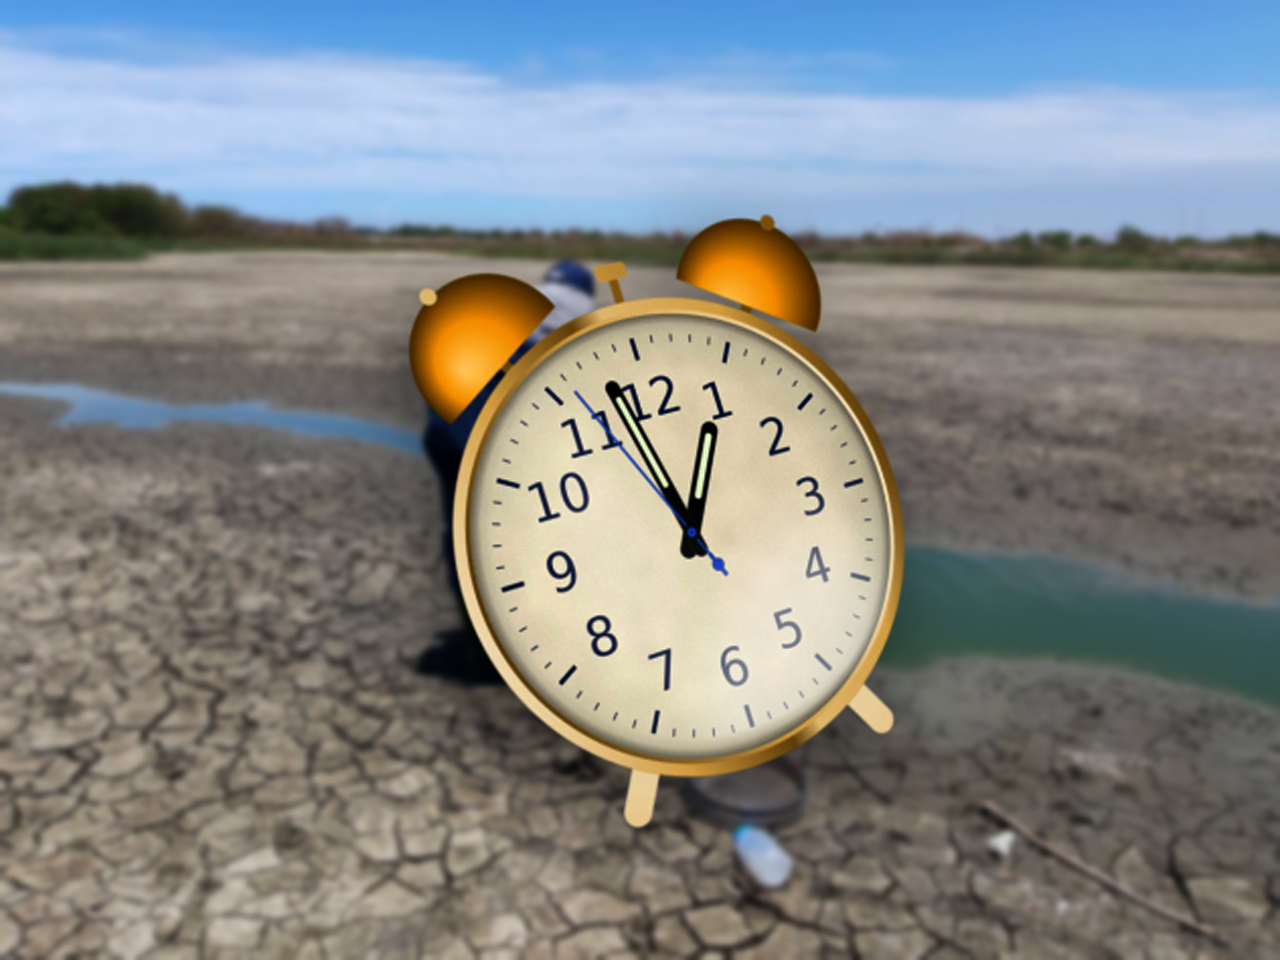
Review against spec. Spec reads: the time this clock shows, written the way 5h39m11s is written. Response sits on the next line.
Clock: 12h57m56s
